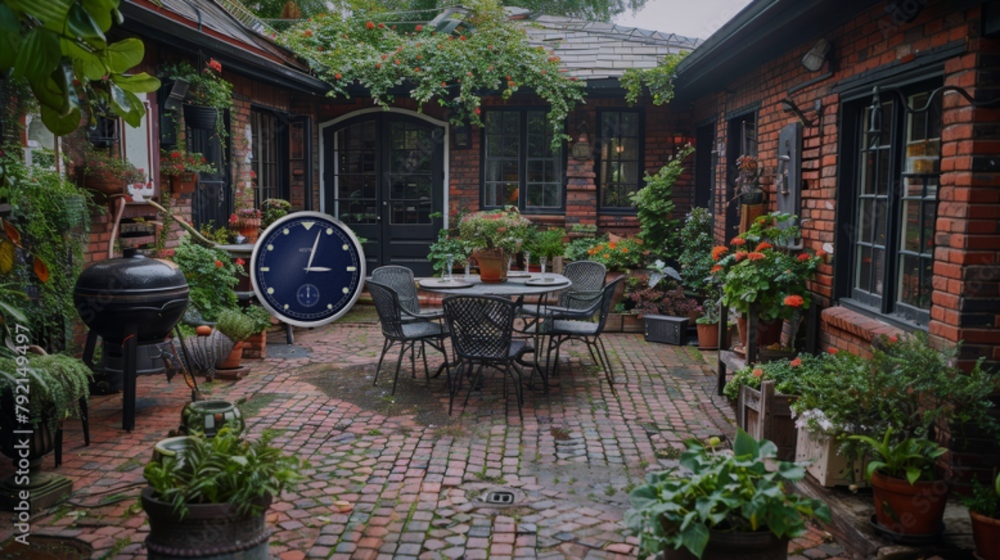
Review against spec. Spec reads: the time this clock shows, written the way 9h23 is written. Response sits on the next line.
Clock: 3h03
